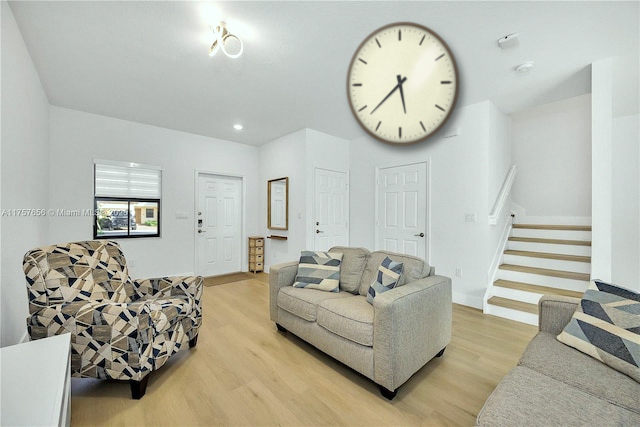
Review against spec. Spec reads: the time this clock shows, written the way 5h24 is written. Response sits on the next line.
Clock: 5h38
